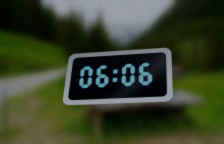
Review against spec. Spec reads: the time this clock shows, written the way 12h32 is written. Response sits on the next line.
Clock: 6h06
